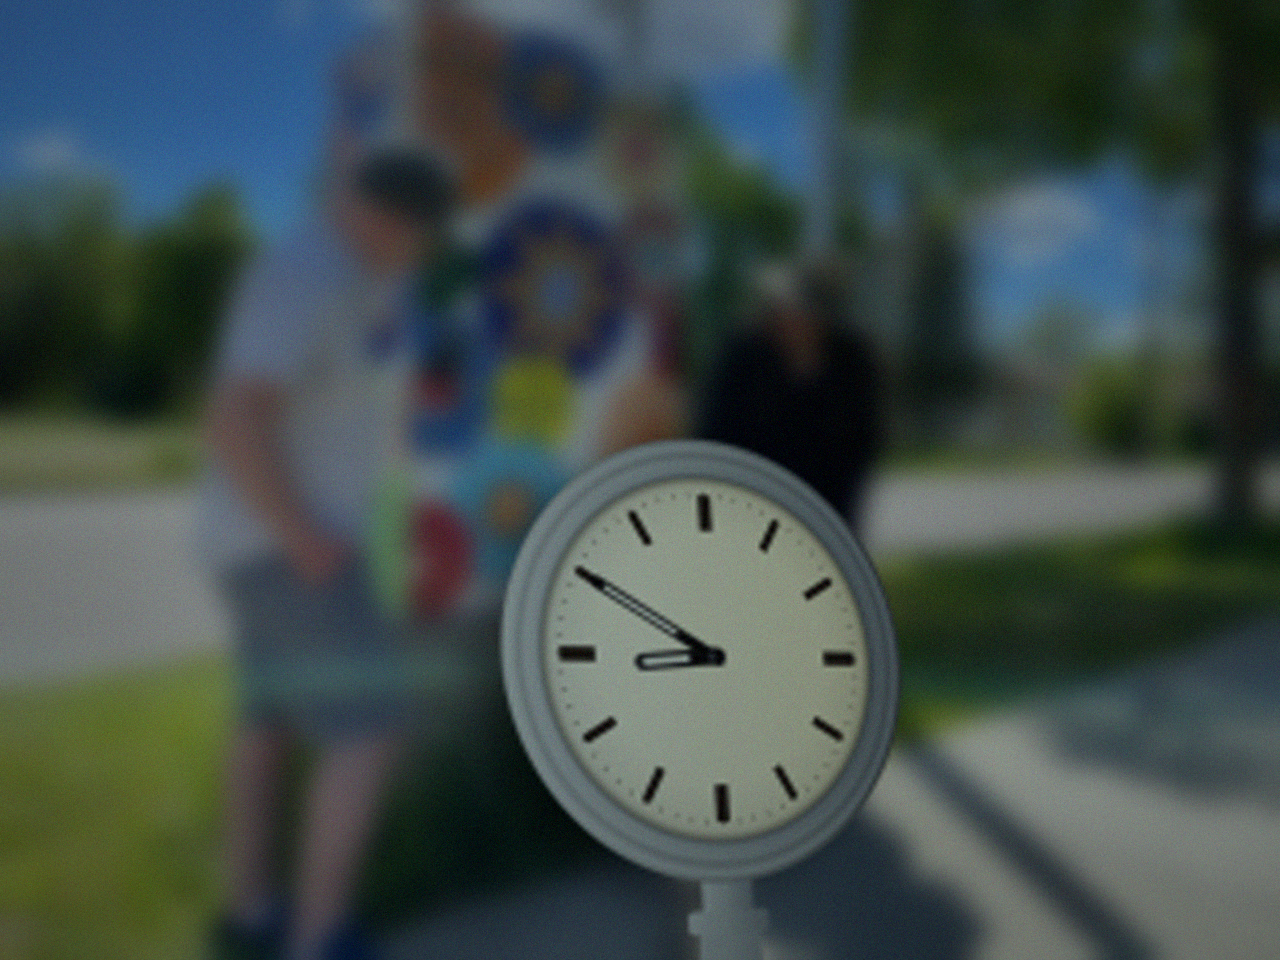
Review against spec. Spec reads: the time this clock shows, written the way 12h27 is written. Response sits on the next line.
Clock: 8h50
